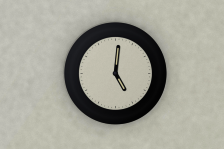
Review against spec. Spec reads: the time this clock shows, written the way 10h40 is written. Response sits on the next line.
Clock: 5h01
